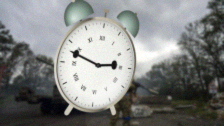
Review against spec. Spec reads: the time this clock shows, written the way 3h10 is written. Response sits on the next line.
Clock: 2h48
